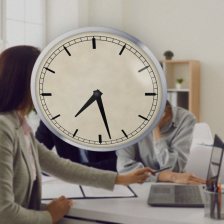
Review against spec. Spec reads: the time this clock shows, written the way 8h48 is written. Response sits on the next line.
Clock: 7h28
